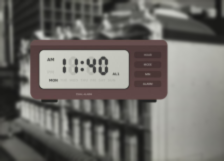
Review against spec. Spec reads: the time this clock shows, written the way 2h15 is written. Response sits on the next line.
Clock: 11h40
